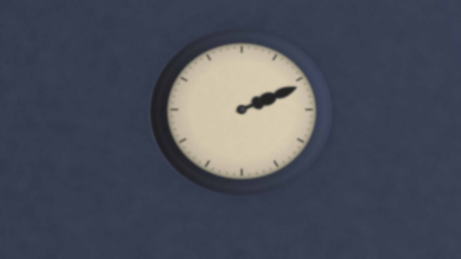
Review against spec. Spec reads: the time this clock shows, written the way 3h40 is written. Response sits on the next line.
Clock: 2h11
